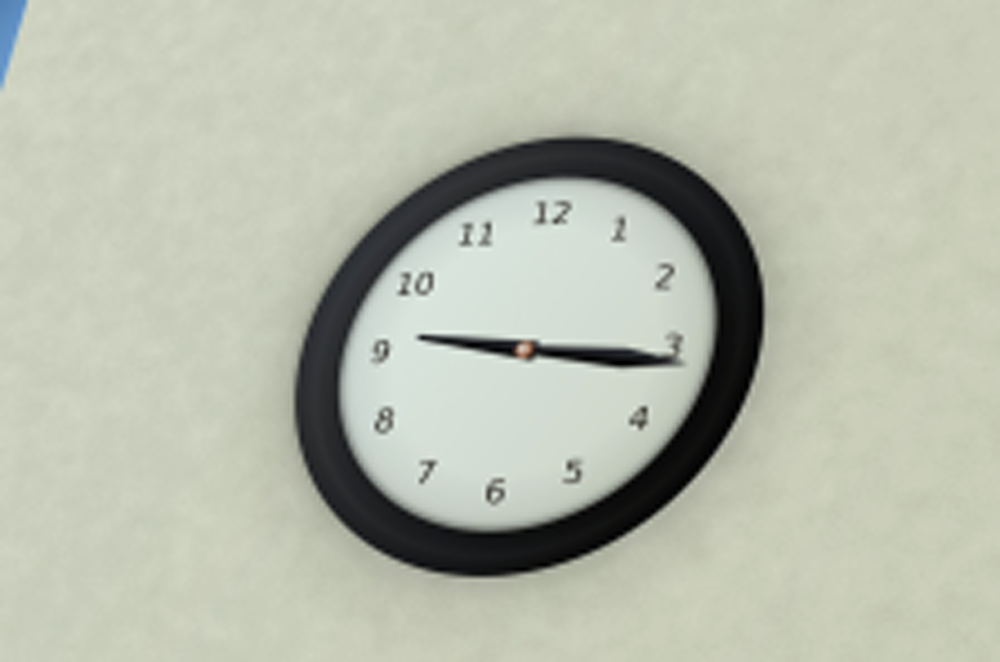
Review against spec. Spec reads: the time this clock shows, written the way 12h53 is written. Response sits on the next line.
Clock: 9h16
